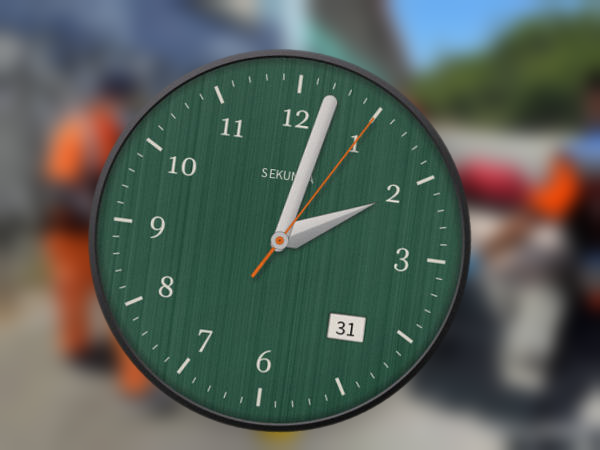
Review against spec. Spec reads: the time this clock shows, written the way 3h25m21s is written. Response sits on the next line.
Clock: 2h02m05s
